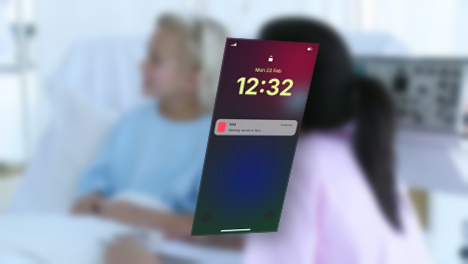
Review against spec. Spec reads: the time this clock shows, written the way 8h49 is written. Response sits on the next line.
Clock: 12h32
